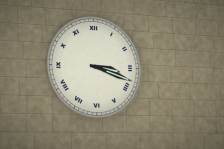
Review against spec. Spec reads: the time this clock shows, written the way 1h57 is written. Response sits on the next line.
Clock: 3h18
